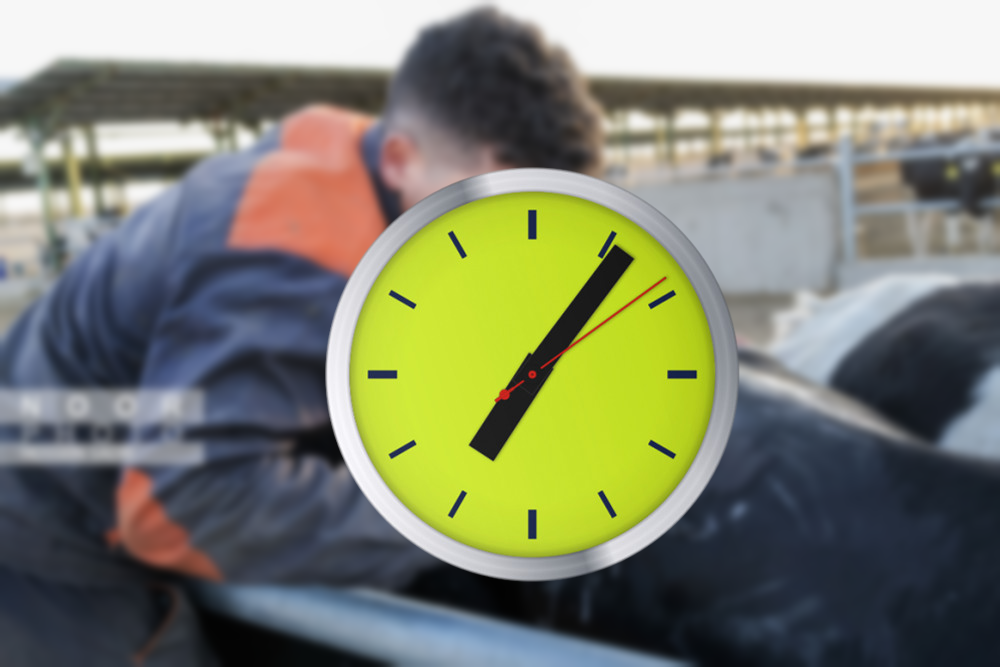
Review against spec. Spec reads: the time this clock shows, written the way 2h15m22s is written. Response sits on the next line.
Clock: 7h06m09s
